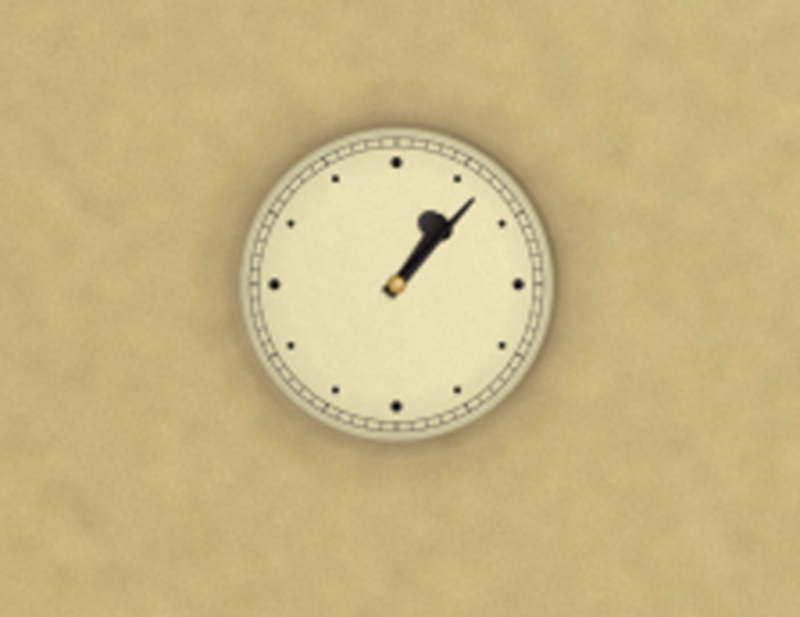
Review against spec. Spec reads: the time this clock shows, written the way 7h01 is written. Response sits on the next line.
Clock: 1h07
